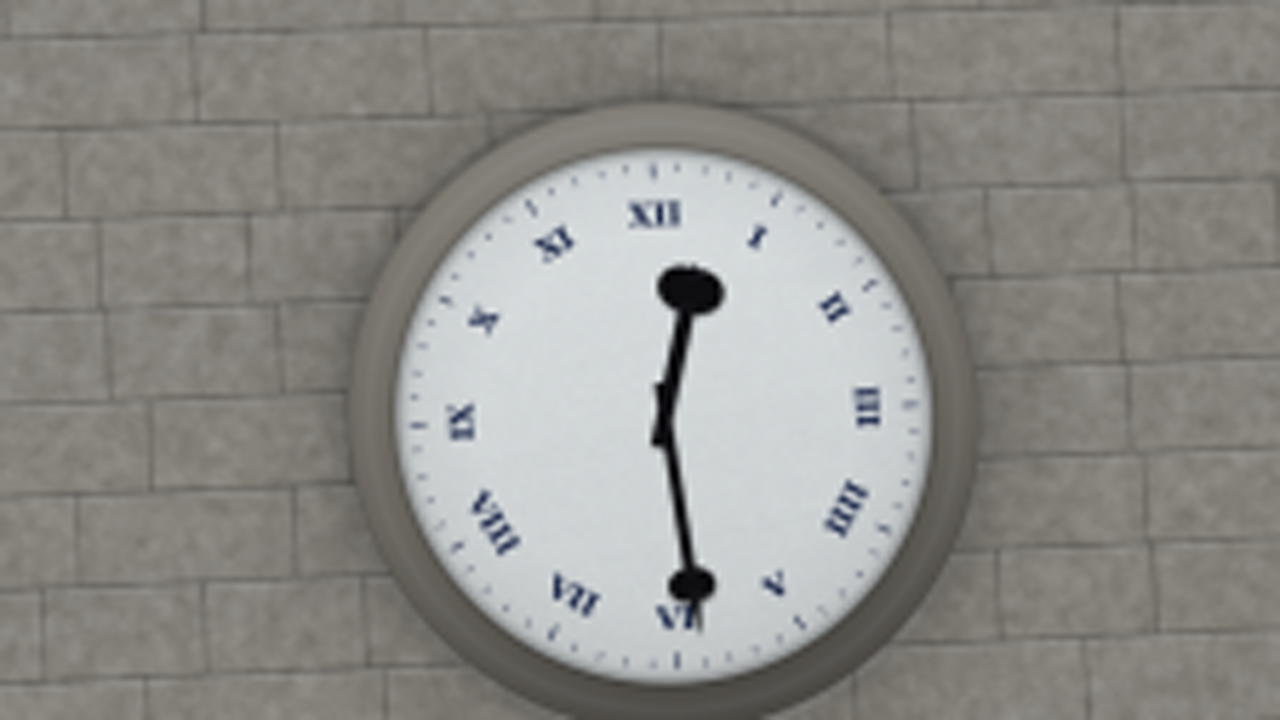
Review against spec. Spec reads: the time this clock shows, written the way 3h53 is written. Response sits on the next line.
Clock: 12h29
